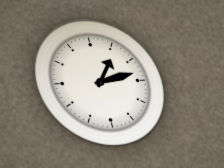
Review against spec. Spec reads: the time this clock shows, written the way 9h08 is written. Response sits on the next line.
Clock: 1h13
